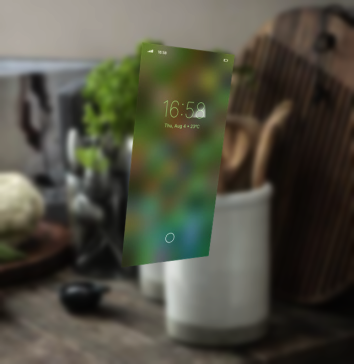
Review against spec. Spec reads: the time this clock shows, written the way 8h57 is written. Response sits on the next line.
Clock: 16h58
